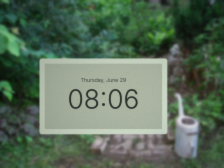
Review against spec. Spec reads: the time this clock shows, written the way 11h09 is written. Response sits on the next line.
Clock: 8h06
